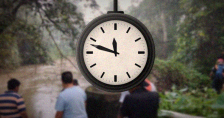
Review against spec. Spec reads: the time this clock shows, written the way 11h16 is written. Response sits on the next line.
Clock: 11h48
